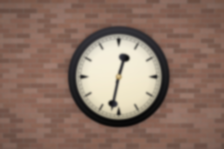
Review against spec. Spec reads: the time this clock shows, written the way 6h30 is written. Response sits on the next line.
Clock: 12h32
